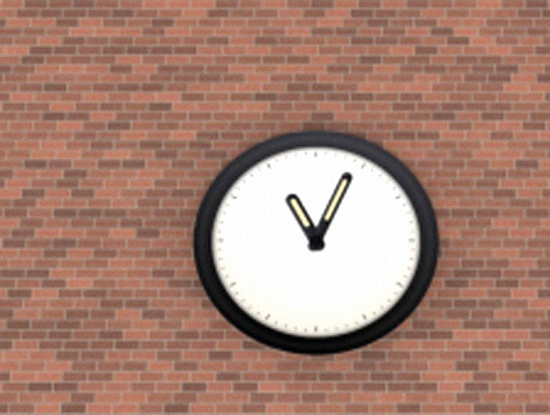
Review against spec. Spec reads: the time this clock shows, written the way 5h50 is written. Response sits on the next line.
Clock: 11h04
